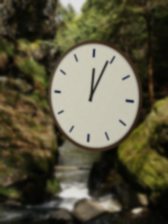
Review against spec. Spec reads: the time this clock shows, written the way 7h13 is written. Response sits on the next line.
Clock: 12h04
